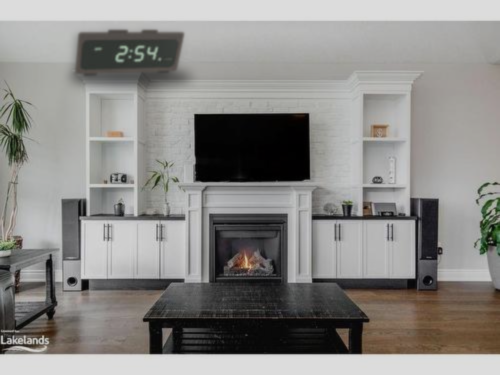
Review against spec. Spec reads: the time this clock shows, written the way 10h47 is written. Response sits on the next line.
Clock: 2h54
